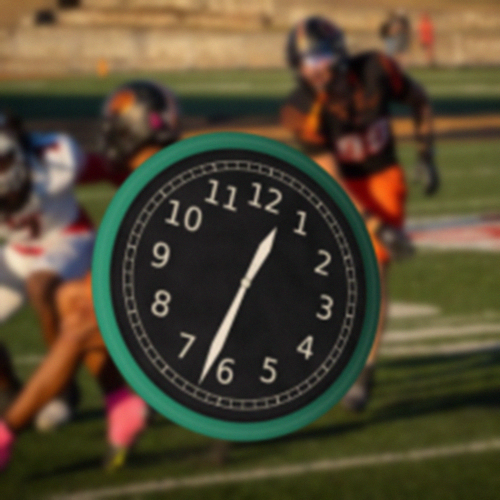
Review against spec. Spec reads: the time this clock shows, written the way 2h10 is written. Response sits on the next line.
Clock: 12h32
